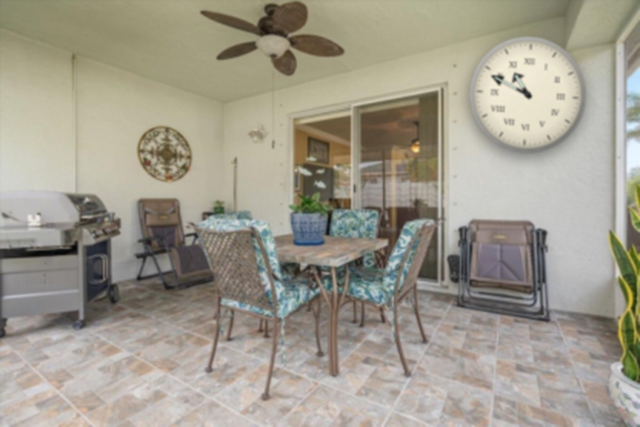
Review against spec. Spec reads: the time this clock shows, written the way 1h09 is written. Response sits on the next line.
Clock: 10h49
